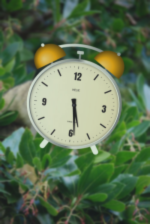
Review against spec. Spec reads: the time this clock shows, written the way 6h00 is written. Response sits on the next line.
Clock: 5h29
